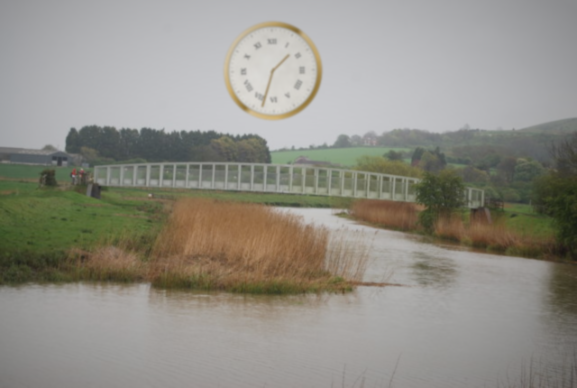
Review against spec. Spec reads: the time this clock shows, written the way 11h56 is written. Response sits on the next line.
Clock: 1h33
